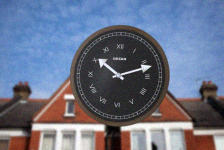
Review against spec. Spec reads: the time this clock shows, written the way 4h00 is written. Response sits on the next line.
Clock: 10h12
